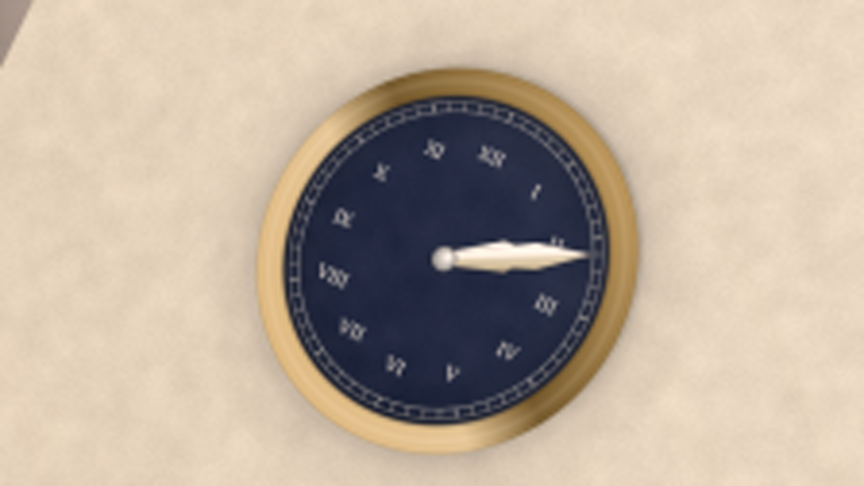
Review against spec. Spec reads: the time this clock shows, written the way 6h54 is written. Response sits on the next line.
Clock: 2h11
